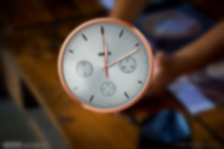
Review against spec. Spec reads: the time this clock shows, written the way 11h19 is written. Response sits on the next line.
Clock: 12h11
